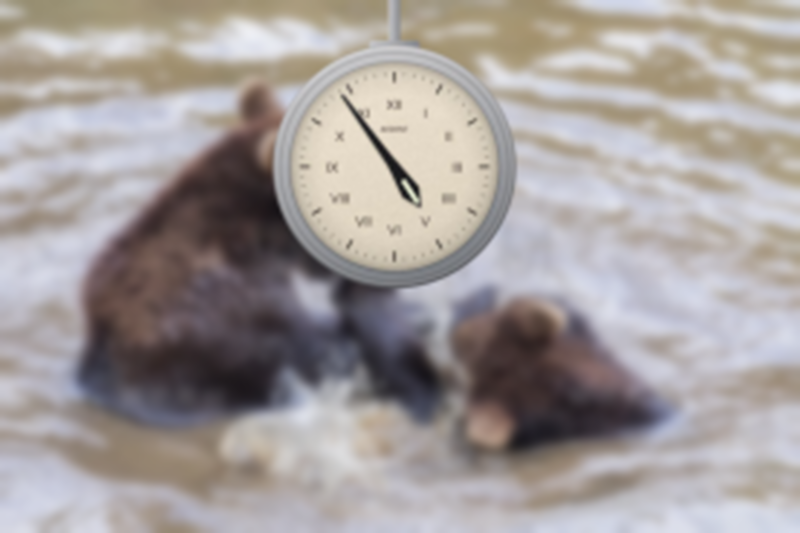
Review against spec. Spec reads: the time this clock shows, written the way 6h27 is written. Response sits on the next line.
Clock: 4h54
